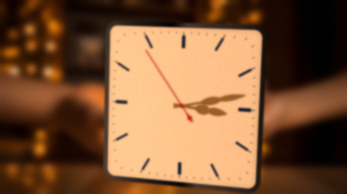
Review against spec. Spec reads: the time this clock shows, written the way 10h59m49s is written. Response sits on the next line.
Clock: 3h12m54s
